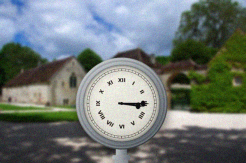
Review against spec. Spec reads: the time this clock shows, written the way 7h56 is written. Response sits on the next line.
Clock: 3h15
